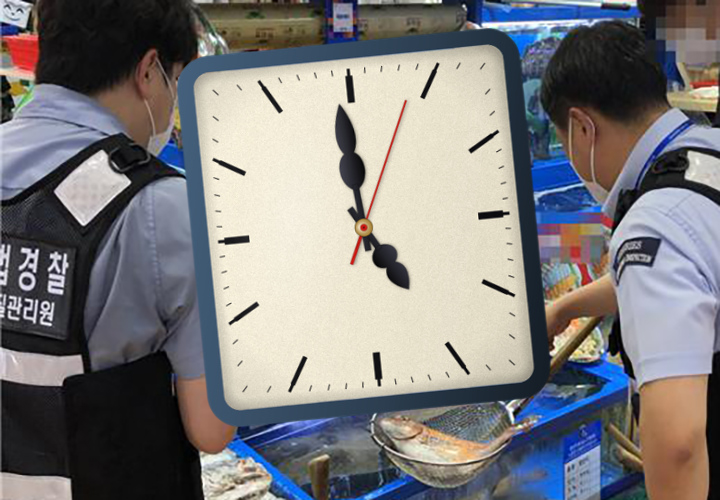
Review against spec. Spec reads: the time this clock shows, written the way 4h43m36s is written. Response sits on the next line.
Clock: 4h59m04s
